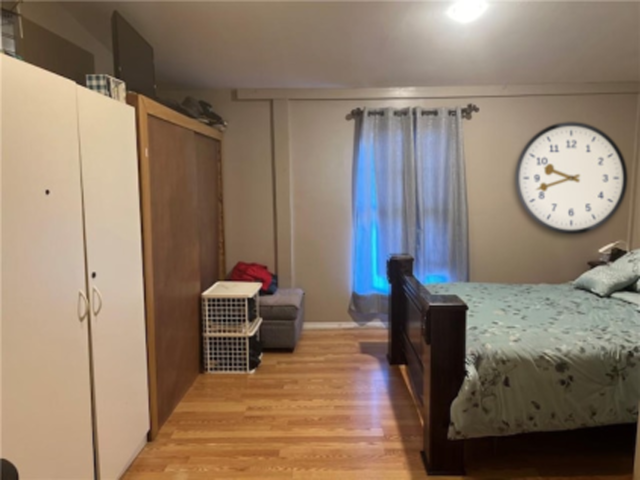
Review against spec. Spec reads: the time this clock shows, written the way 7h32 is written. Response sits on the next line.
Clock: 9h42
